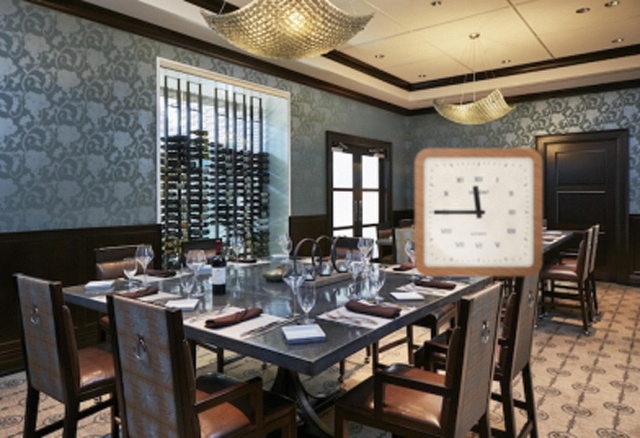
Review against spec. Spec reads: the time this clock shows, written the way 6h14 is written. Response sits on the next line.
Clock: 11h45
